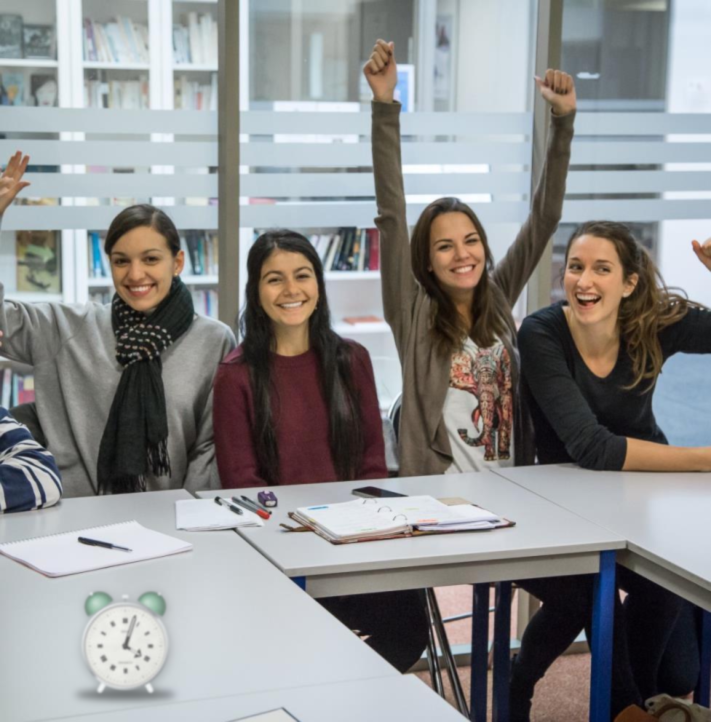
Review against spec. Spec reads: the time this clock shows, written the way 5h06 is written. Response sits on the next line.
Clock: 4h03
